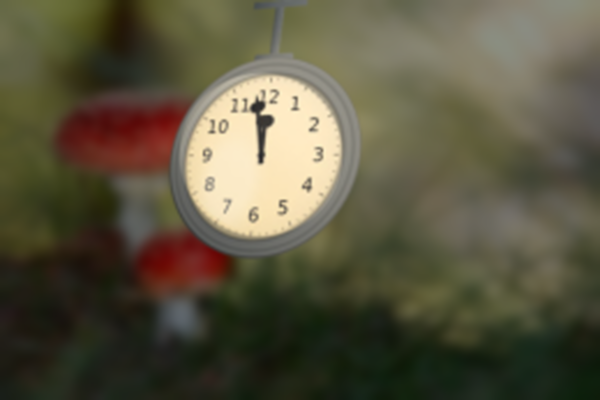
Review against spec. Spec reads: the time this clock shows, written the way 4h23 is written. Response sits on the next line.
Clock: 11h58
